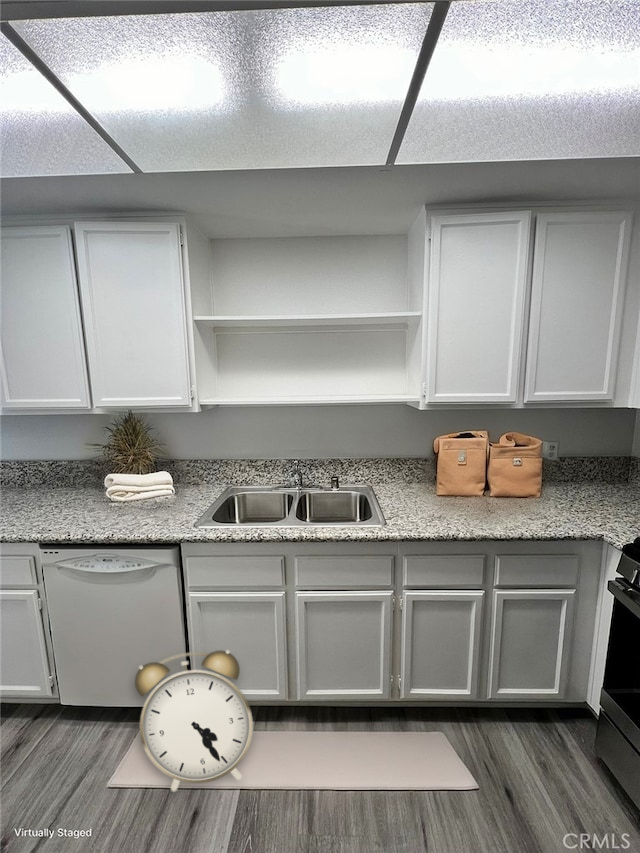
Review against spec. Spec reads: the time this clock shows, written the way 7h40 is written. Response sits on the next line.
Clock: 4h26
